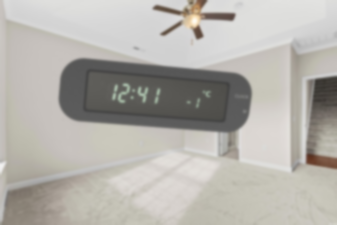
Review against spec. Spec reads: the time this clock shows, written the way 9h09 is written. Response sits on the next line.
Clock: 12h41
